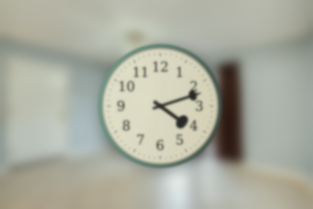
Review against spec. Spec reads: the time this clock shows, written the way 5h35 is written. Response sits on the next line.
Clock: 4h12
